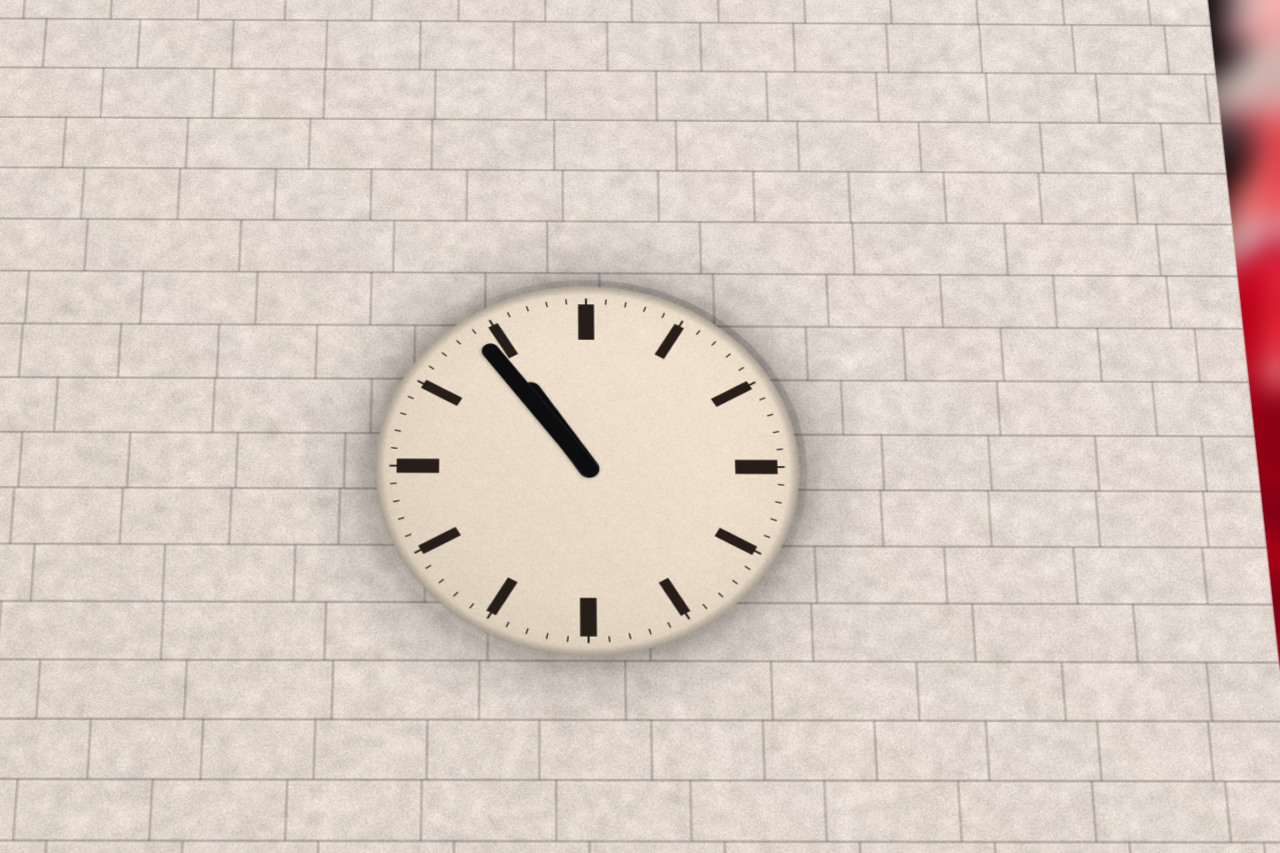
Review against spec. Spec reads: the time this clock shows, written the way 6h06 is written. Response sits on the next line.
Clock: 10h54
